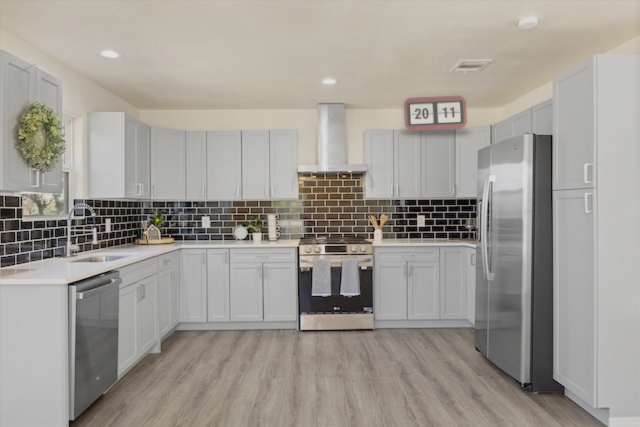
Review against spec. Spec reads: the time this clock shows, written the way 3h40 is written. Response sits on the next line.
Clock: 20h11
